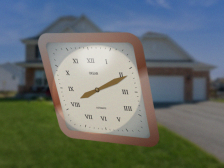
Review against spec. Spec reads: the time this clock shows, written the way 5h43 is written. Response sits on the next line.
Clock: 8h11
